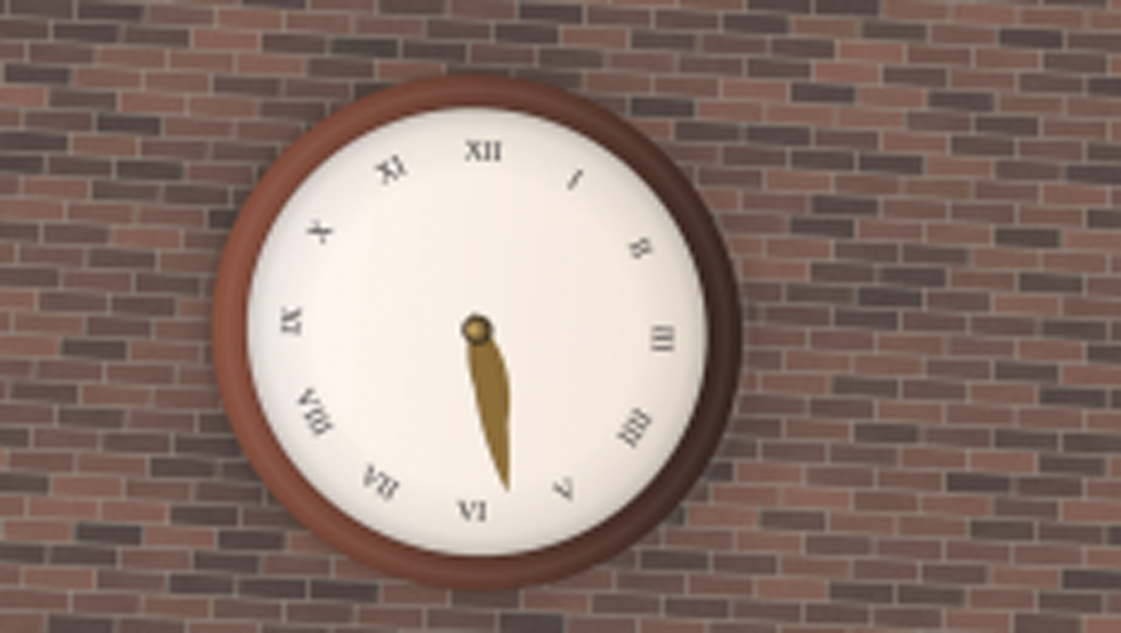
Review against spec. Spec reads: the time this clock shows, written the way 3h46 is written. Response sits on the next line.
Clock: 5h28
